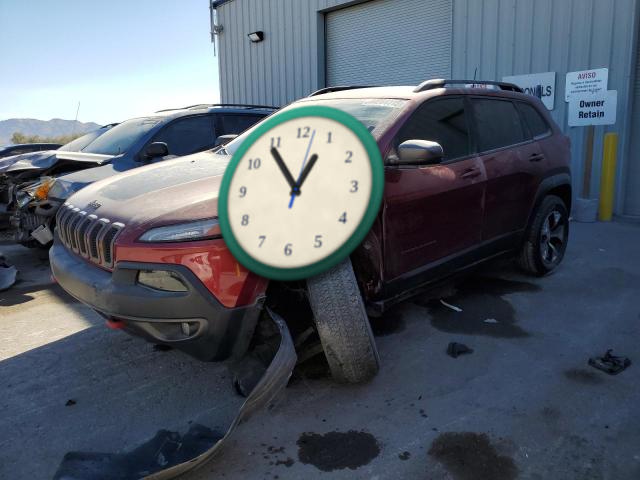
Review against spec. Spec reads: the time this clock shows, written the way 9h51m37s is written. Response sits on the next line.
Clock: 12h54m02s
